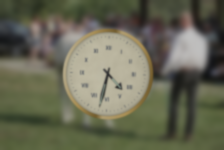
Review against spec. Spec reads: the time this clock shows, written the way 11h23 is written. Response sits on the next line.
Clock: 4h32
